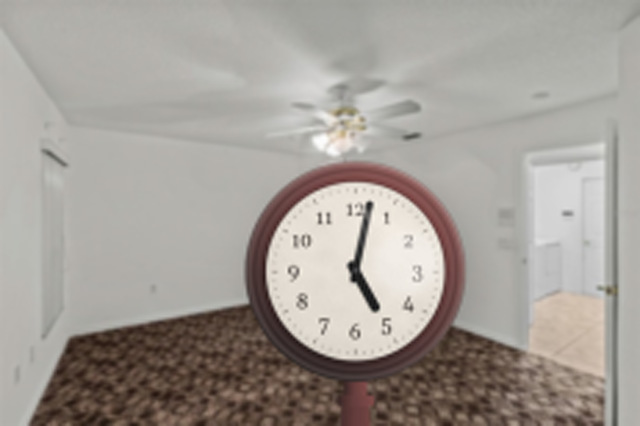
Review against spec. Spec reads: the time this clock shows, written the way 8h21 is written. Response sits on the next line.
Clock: 5h02
